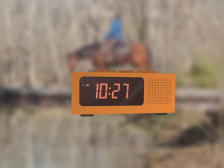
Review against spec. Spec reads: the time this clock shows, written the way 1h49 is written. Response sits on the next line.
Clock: 10h27
